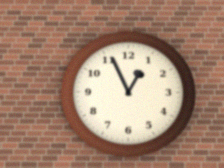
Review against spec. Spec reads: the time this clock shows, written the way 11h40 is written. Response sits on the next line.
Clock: 12h56
